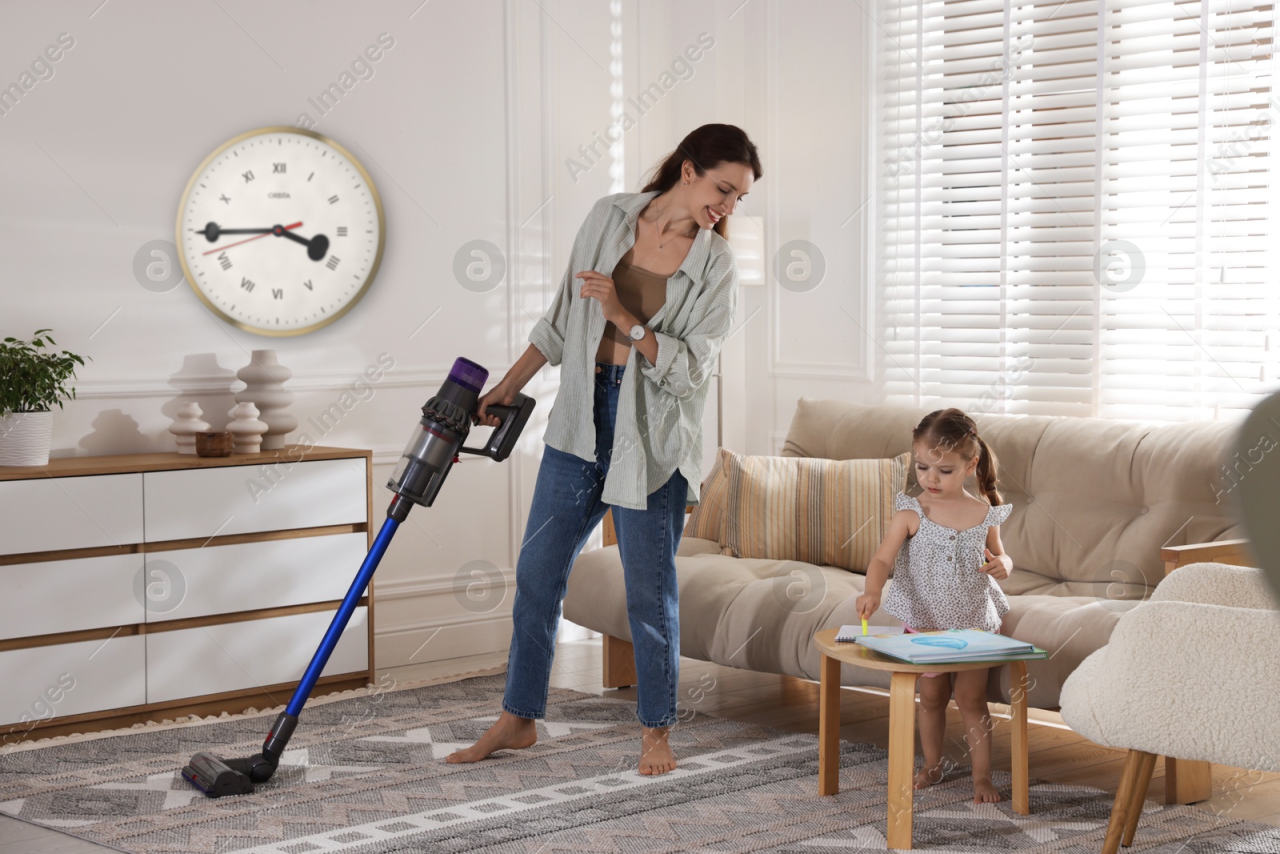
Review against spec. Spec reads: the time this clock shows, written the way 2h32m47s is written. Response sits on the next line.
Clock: 3h44m42s
